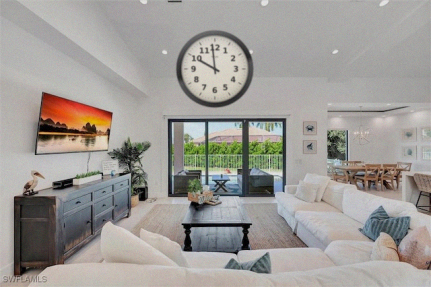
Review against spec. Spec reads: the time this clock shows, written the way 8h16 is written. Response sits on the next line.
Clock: 9h59
